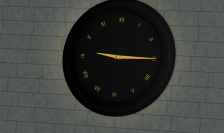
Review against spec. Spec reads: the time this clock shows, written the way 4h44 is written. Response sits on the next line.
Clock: 9h15
